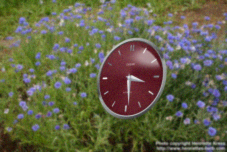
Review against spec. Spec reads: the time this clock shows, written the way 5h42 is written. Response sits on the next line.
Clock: 3h29
